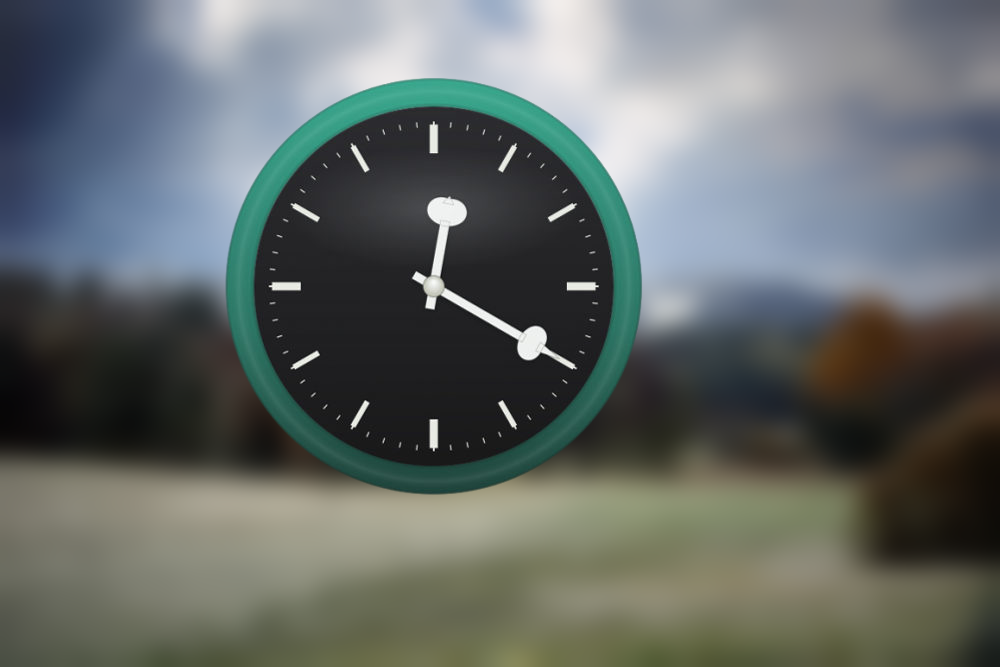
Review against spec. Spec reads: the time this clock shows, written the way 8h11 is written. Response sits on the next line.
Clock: 12h20
